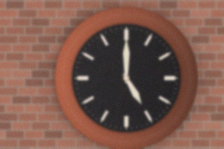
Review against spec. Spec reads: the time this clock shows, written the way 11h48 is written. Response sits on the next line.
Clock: 5h00
